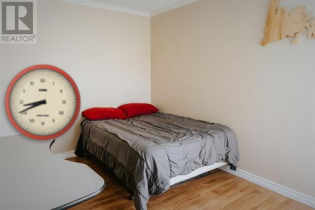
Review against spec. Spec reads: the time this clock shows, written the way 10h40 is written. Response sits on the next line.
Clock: 8h41
